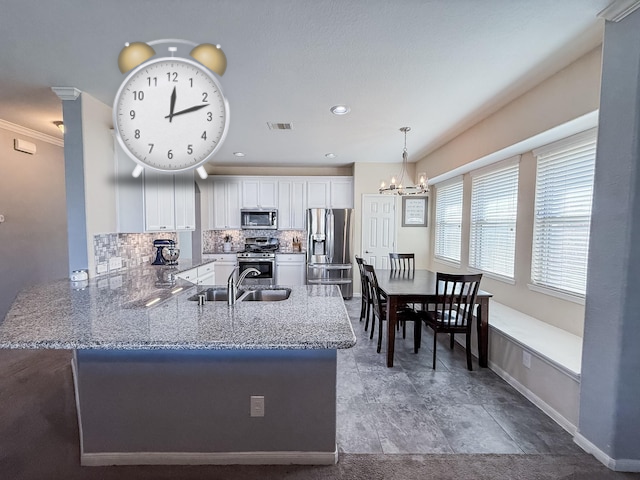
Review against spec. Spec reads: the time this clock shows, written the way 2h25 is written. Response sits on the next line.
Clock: 12h12
